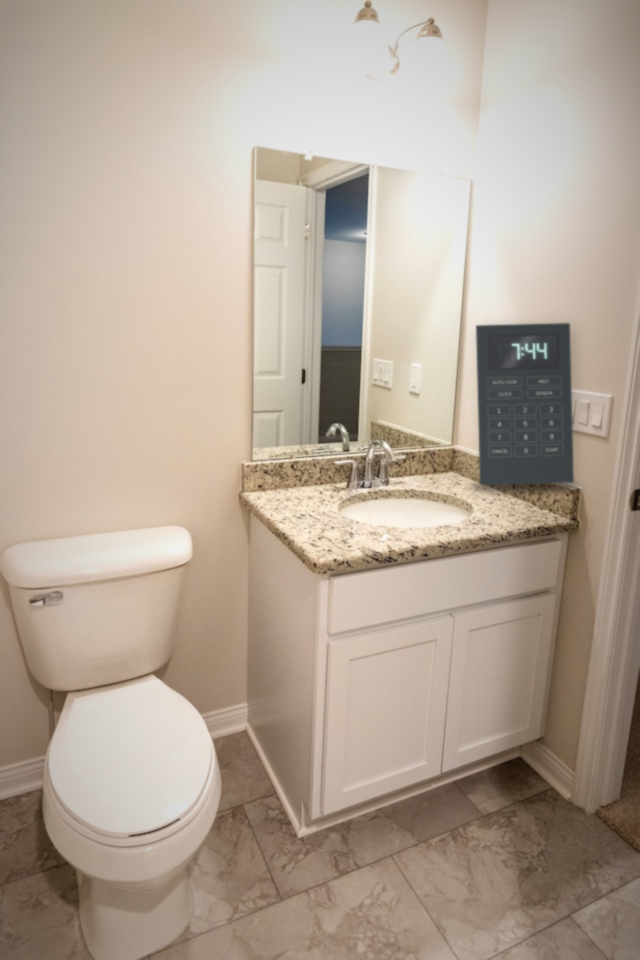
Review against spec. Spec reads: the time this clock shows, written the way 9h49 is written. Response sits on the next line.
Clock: 7h44
